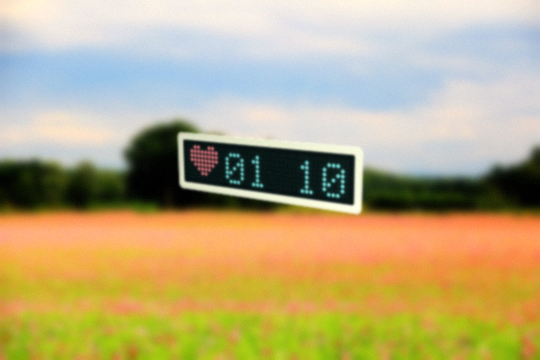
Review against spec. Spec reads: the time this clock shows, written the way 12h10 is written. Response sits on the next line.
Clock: 1h10
